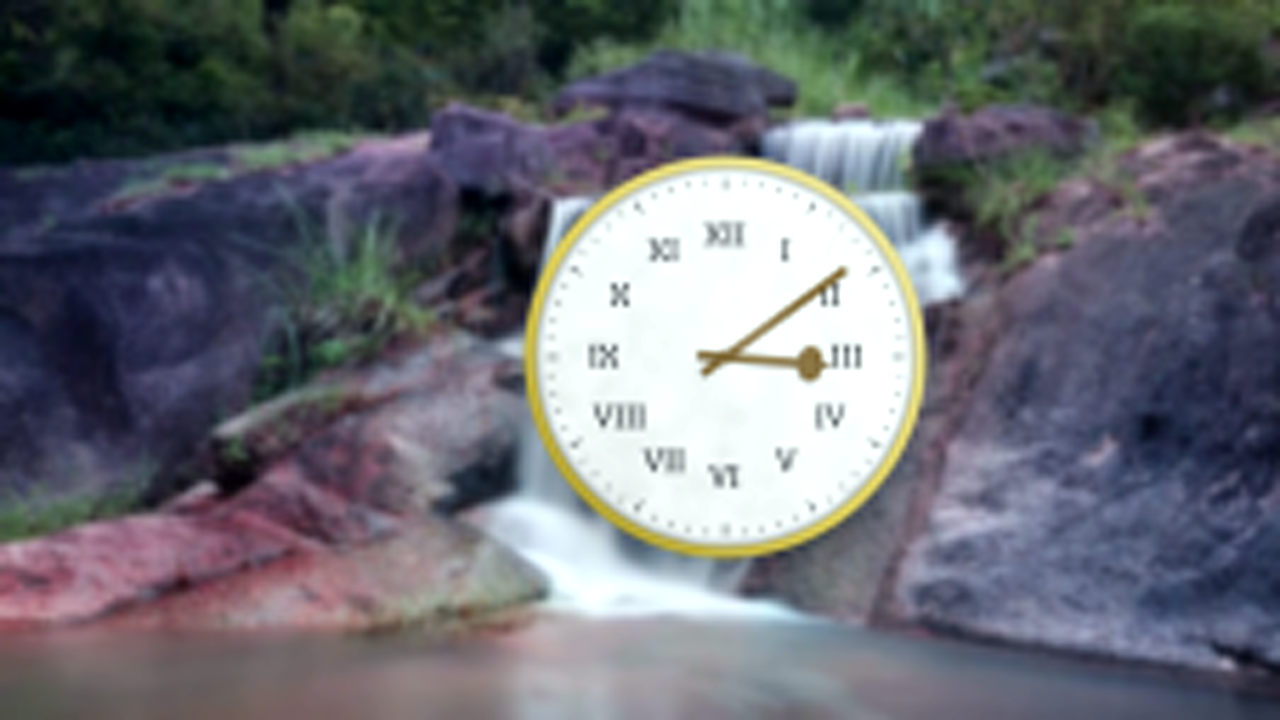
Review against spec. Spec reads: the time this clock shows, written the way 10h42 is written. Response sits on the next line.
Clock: 3h09
